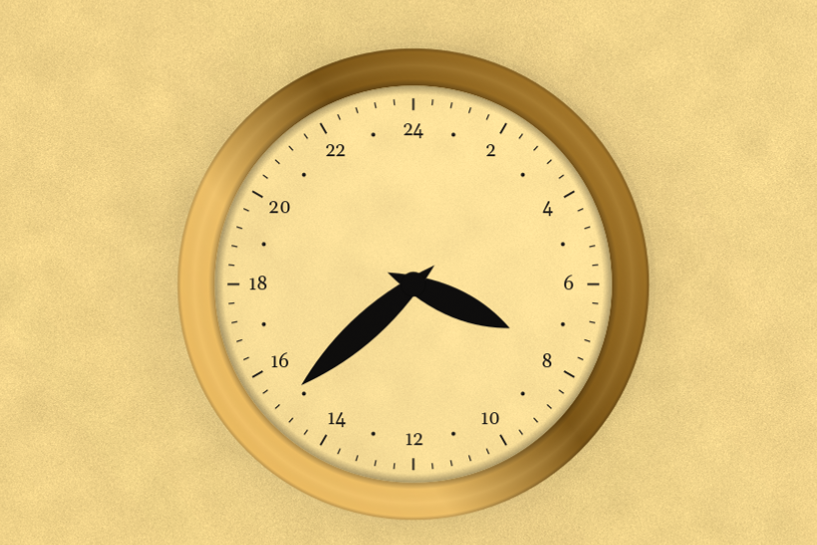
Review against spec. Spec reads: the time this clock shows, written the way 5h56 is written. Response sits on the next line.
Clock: 7h38
